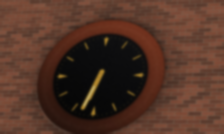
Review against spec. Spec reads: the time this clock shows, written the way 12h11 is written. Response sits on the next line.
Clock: 6h33
